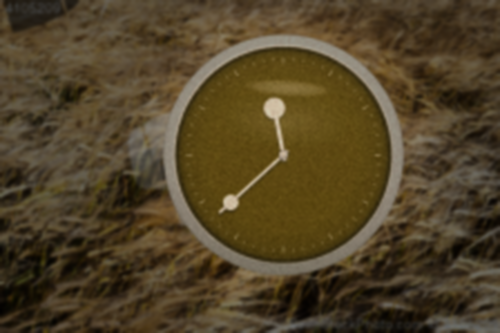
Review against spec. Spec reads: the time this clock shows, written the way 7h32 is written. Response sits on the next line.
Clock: 11h38
